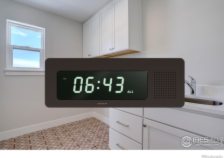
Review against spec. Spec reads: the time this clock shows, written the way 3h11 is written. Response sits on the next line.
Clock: 6h43
